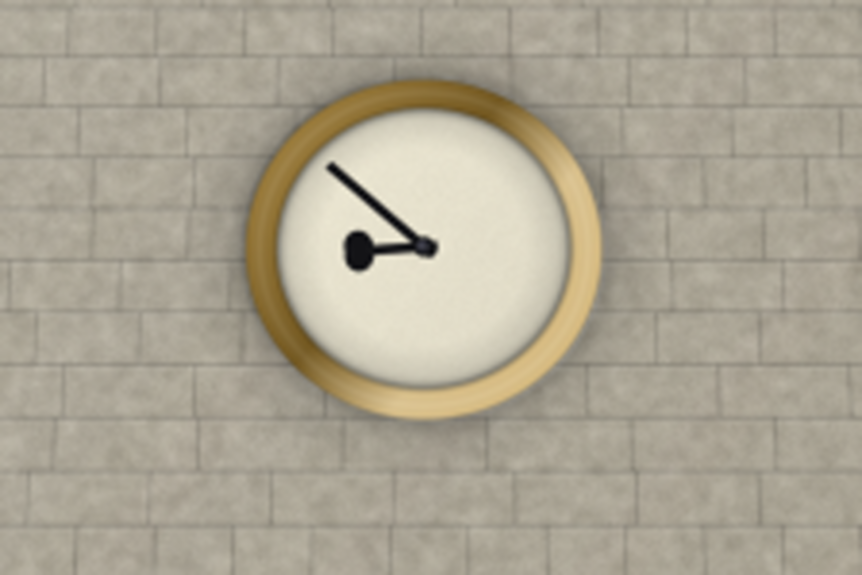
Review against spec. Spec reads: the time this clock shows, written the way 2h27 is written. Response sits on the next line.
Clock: 8h52
